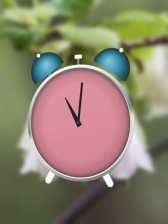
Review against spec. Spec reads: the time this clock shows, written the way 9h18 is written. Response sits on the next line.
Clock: 11h01
